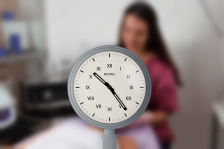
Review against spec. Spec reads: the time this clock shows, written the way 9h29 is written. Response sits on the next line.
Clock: 10h24
